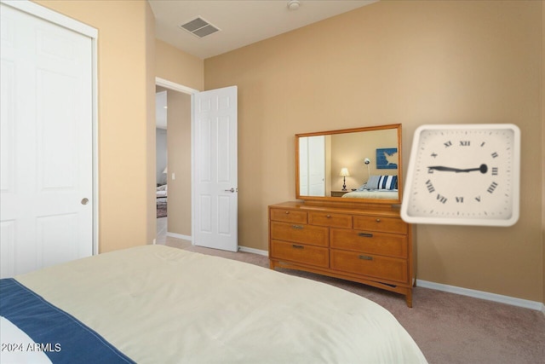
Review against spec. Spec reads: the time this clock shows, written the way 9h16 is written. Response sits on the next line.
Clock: 2h46
